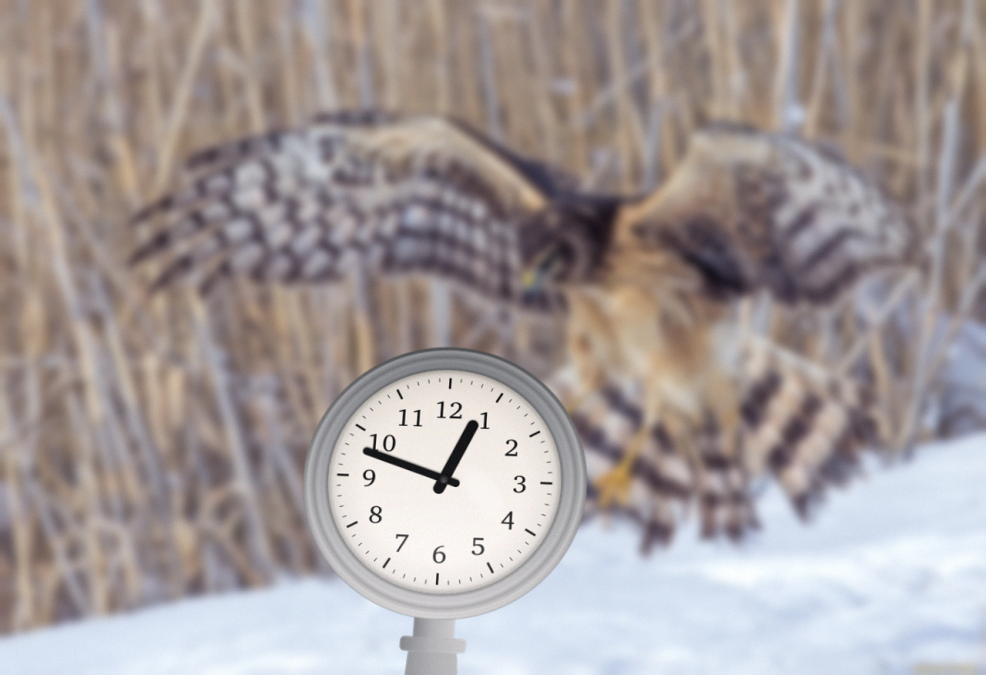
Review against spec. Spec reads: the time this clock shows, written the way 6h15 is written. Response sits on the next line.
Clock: 12h48
